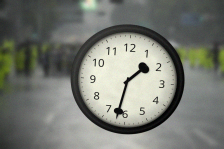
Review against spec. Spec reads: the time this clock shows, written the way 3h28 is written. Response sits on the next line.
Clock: 1h32
